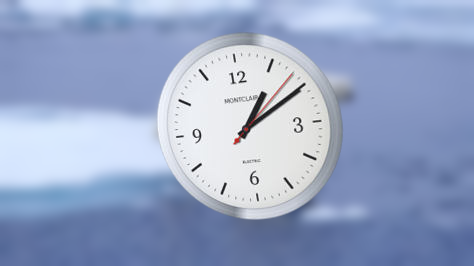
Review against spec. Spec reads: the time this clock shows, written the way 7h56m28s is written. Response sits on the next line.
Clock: 1h10m08s
